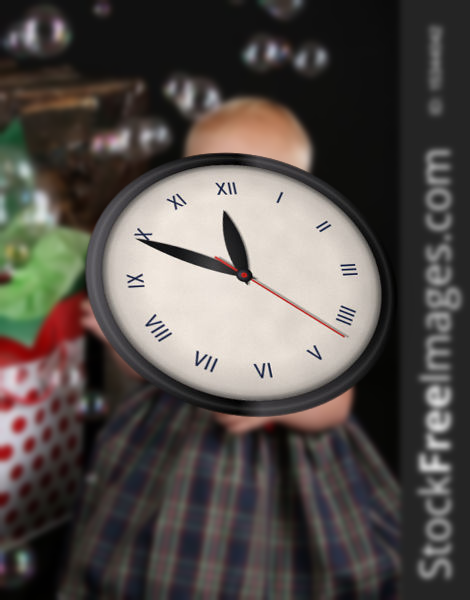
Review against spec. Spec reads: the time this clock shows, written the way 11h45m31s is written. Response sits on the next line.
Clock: 11h49m22s
